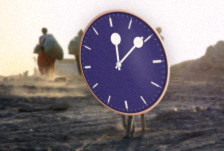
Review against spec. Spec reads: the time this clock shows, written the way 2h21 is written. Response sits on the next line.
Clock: 12h09
